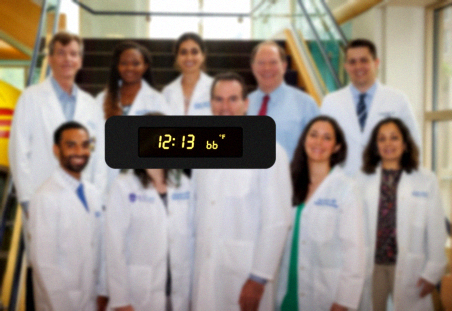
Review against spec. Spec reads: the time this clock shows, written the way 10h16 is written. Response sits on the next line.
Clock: 12h13
